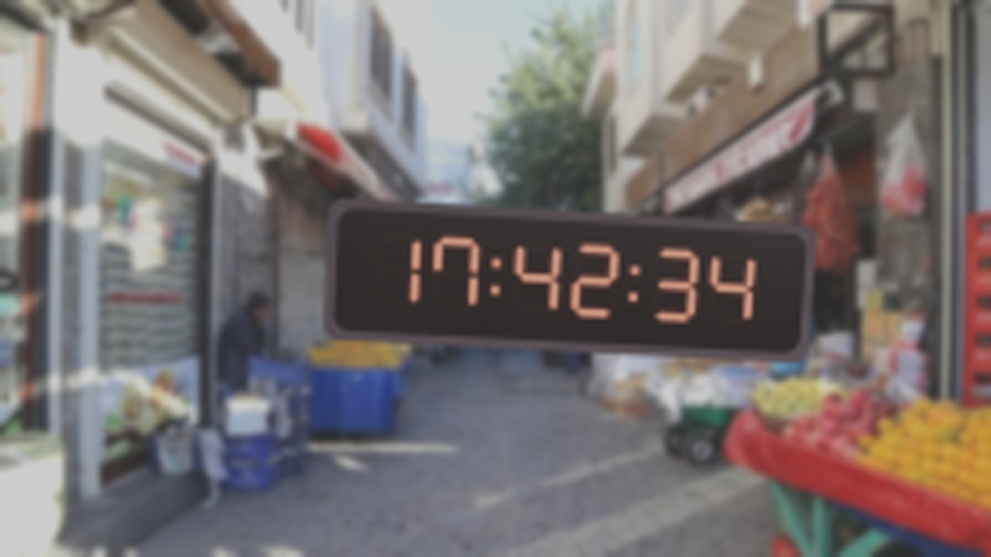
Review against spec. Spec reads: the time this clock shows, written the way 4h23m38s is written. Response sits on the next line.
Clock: 17h42m34s
